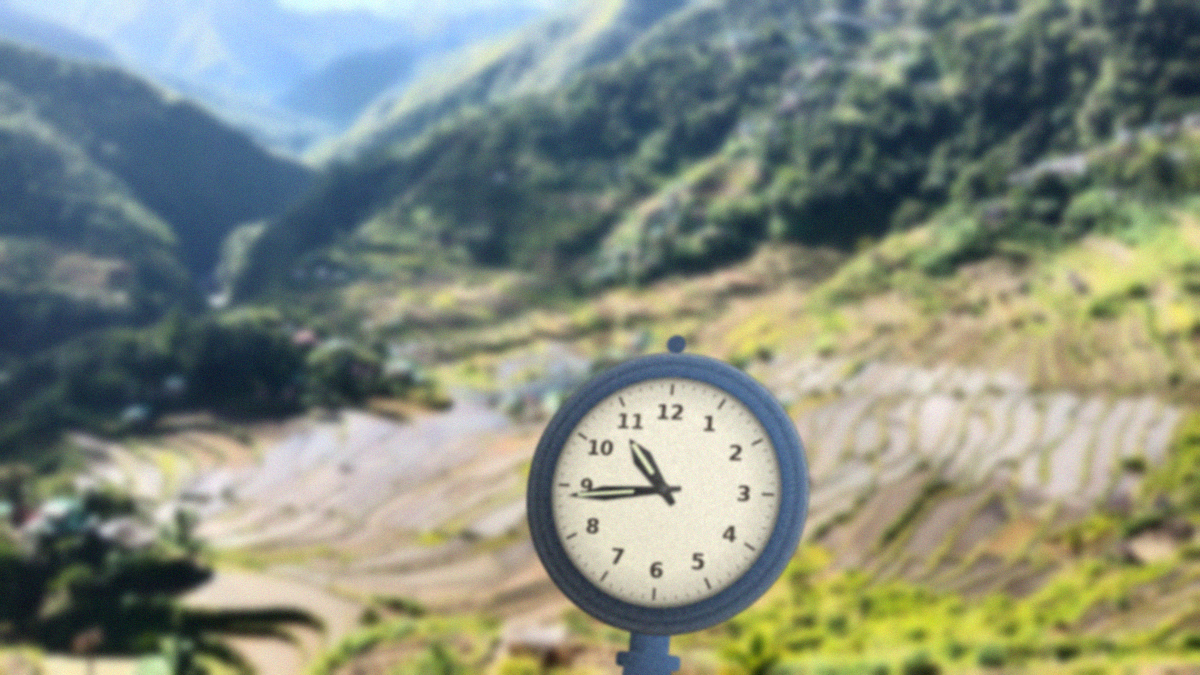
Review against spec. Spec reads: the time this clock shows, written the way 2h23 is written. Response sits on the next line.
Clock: 10h44
